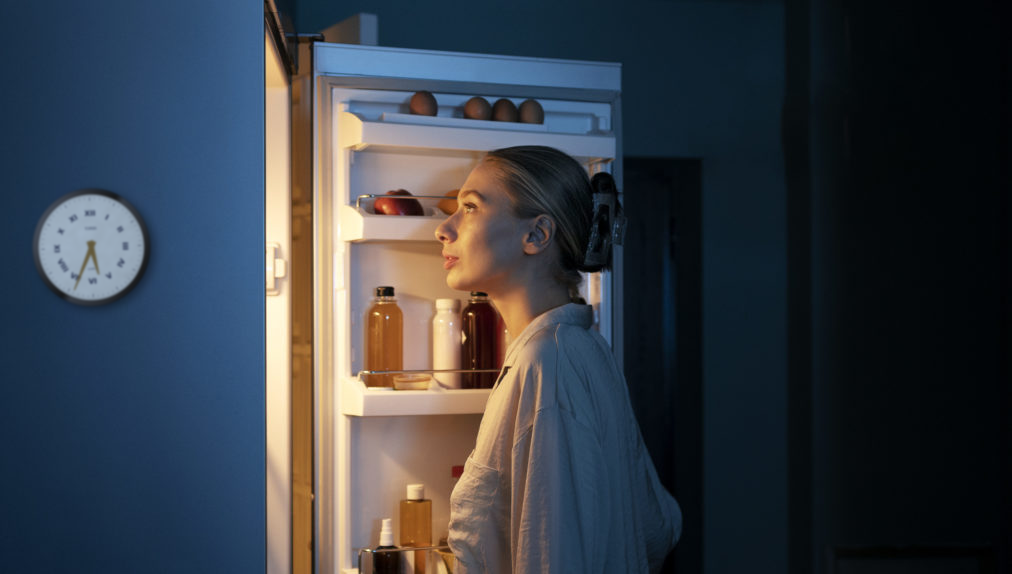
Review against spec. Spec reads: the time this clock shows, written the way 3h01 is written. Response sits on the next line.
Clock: 5h34
